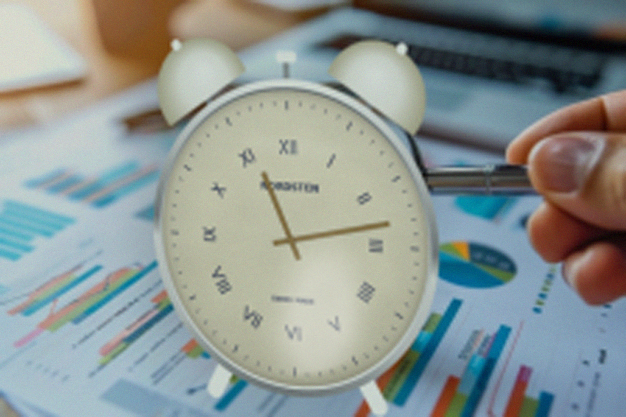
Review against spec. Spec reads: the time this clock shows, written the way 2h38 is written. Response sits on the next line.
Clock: 11h13
